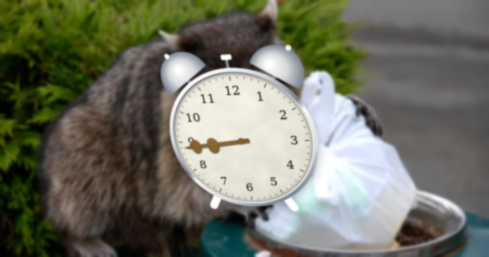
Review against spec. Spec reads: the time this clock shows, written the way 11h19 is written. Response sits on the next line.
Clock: 8h44
